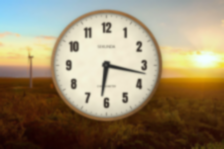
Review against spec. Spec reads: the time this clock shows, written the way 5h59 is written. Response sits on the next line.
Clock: 6h17
